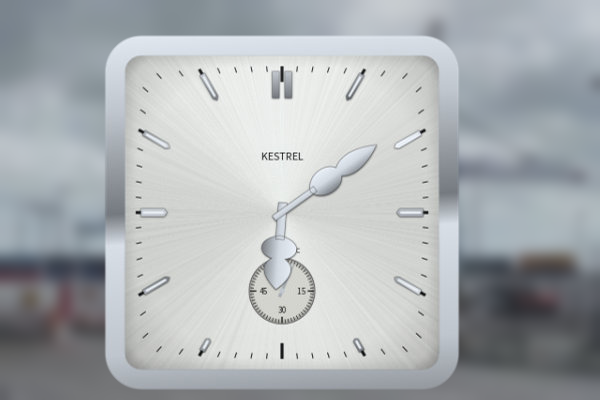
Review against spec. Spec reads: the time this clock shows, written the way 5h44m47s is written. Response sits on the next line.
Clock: 6h09m04s
